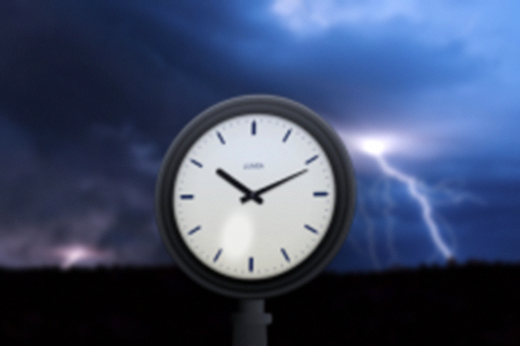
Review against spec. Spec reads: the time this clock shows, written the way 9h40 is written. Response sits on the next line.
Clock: 10h11
